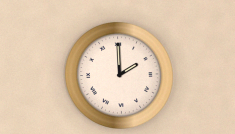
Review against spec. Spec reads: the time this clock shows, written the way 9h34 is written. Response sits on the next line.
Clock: 2h00
